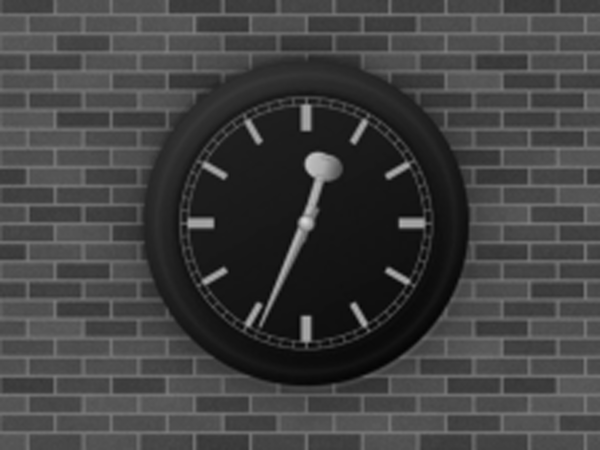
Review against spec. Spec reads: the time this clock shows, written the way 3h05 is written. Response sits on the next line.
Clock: 12h34
